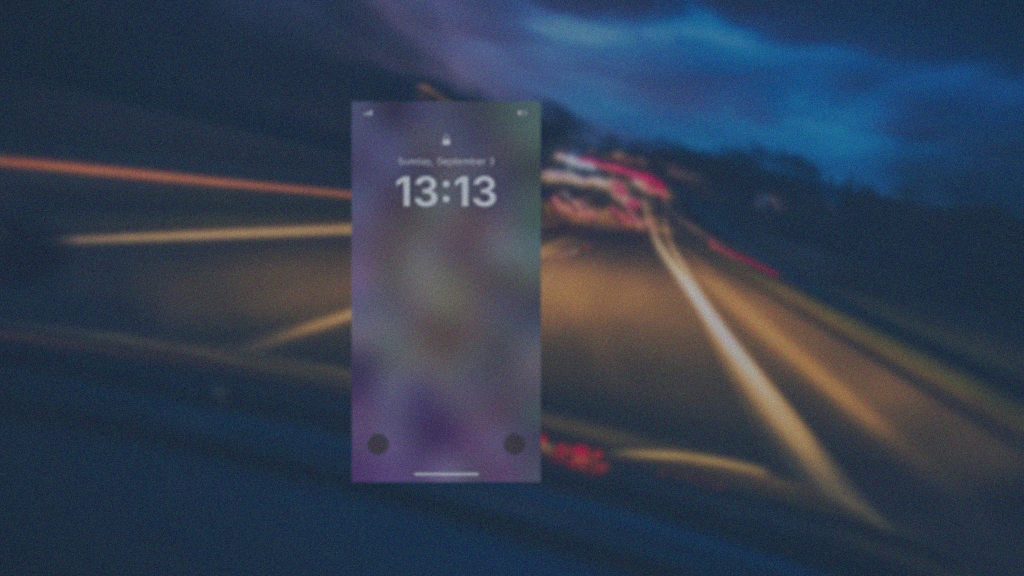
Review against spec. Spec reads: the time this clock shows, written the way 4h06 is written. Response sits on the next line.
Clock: 13h13
